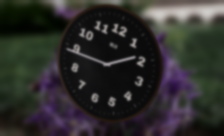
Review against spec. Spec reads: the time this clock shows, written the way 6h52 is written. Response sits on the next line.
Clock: 1h44
